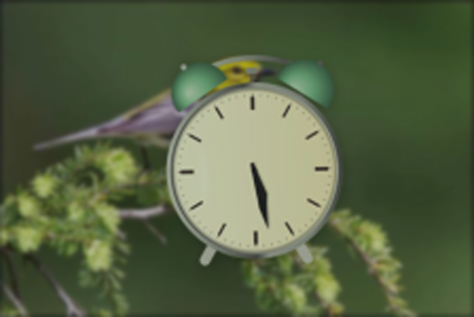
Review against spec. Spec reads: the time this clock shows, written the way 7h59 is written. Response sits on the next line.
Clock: 5h28
